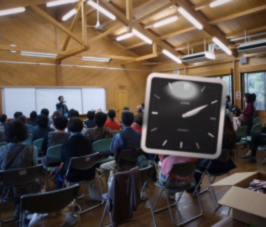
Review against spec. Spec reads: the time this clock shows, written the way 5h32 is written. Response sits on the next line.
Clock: 2h10
